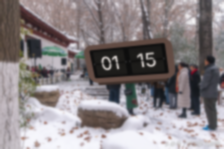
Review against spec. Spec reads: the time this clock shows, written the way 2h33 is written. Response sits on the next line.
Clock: 1h15
